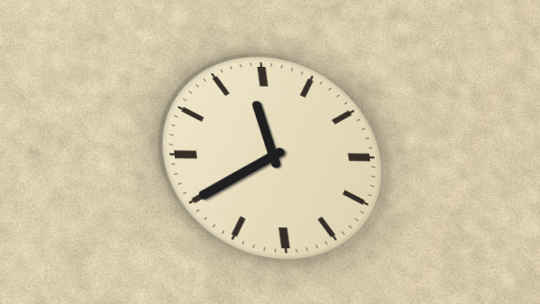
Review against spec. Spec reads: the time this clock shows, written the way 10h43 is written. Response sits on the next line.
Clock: 11h40
